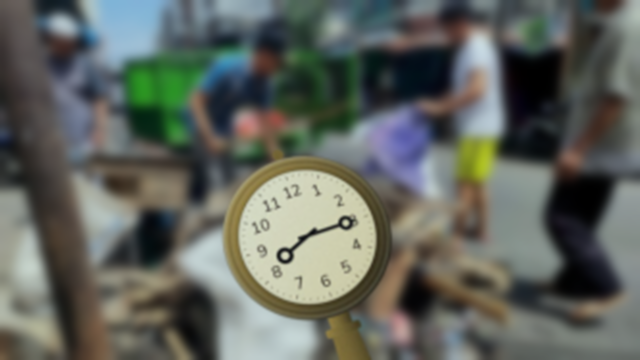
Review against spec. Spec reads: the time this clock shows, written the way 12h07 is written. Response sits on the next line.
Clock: 8h15
